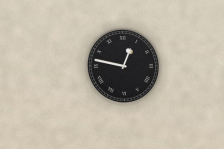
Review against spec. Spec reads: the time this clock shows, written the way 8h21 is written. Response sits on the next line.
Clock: 12h47
